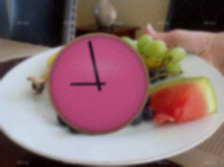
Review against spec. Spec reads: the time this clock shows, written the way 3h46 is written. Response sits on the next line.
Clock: 8h58
